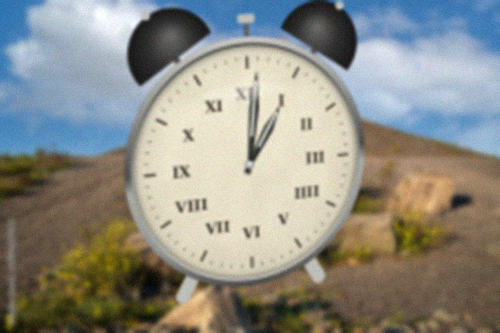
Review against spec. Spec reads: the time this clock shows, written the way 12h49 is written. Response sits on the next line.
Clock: 1h01
